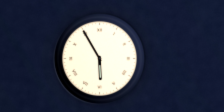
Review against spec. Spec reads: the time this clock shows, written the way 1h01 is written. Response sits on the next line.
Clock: 5h55
